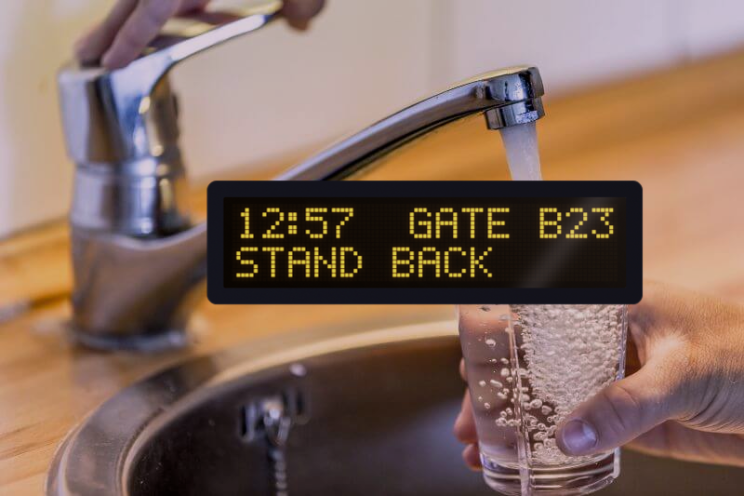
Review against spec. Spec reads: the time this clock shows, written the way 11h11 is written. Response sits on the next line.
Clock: 12h57
